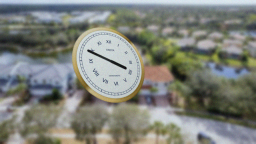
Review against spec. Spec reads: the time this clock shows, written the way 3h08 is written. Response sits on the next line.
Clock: 3h49
